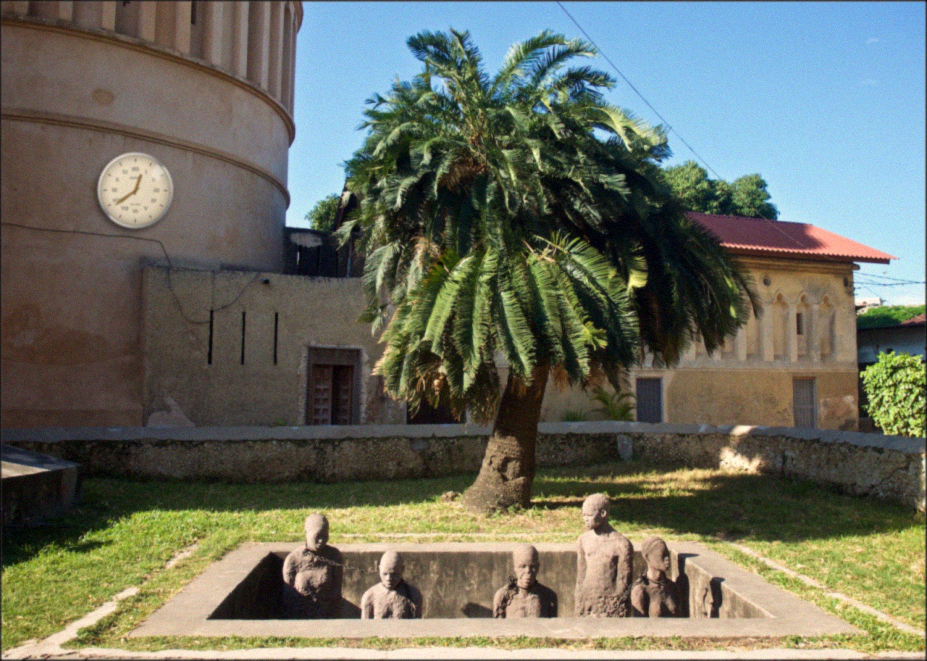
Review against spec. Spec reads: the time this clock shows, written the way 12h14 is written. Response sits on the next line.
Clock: 12h39
